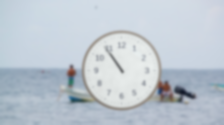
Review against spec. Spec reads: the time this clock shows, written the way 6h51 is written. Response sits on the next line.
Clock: 10h54
